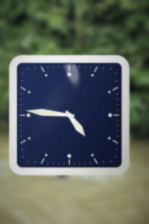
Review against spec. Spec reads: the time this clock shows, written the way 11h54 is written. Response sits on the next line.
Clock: 4h46
